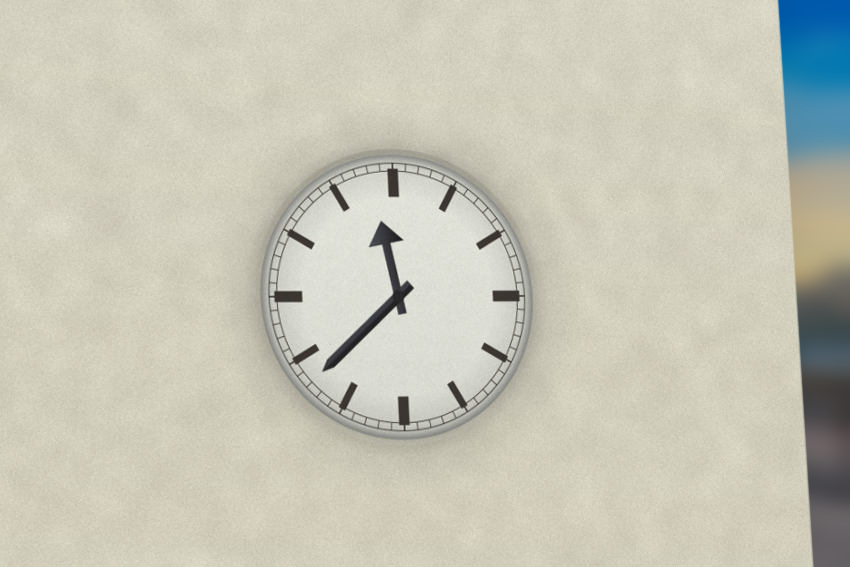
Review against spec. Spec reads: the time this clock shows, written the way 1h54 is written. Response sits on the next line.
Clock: 11h38
